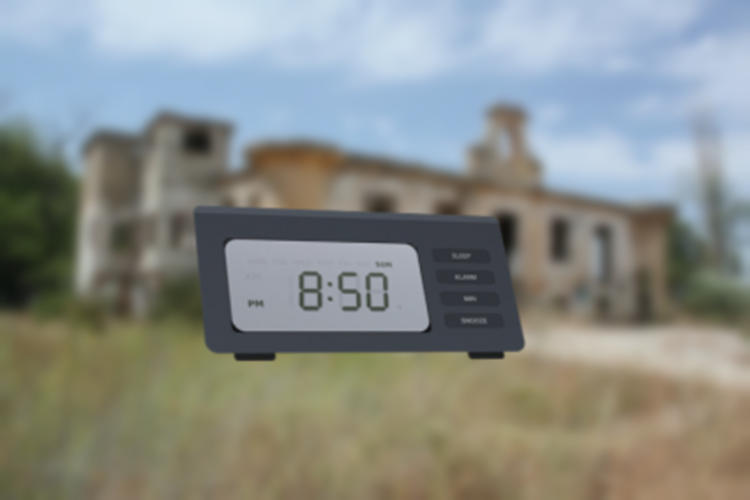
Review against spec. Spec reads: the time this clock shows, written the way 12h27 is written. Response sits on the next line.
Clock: 8h50
